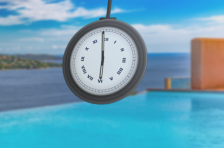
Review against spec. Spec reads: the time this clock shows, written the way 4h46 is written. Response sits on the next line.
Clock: 5h59
